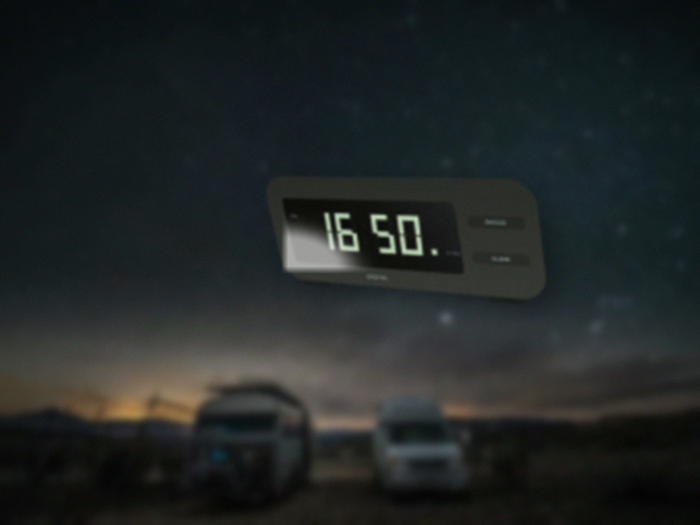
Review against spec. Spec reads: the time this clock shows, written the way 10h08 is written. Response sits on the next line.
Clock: 16h50
